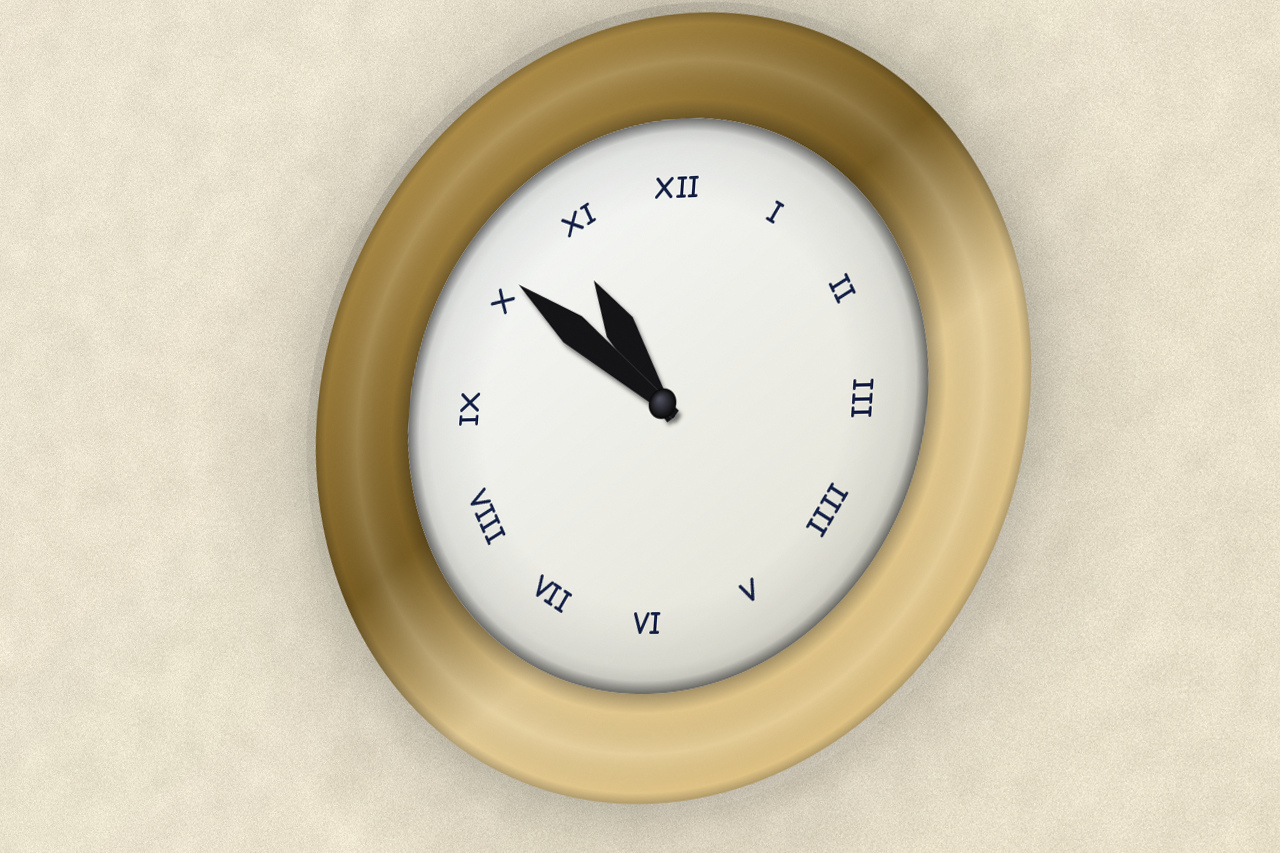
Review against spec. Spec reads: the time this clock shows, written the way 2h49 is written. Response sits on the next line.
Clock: 10h51
